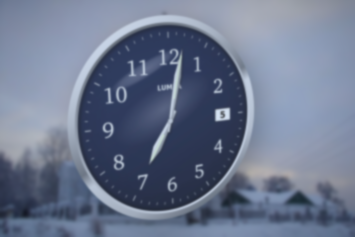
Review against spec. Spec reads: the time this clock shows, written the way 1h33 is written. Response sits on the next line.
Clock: 7h02
